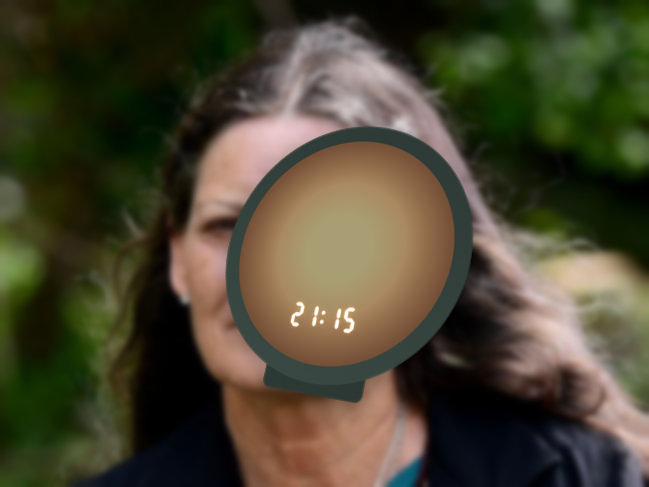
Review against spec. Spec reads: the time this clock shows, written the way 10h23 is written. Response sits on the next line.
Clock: 21h15
